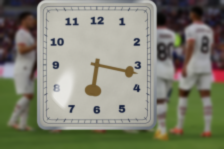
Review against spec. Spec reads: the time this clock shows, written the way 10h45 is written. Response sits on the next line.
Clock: 6h17
